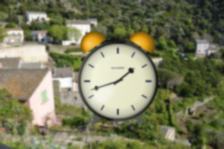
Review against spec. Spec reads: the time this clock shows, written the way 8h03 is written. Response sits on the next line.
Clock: 1h42
